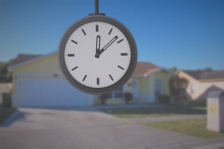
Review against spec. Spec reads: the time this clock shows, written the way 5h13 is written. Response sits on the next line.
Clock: 12h08
